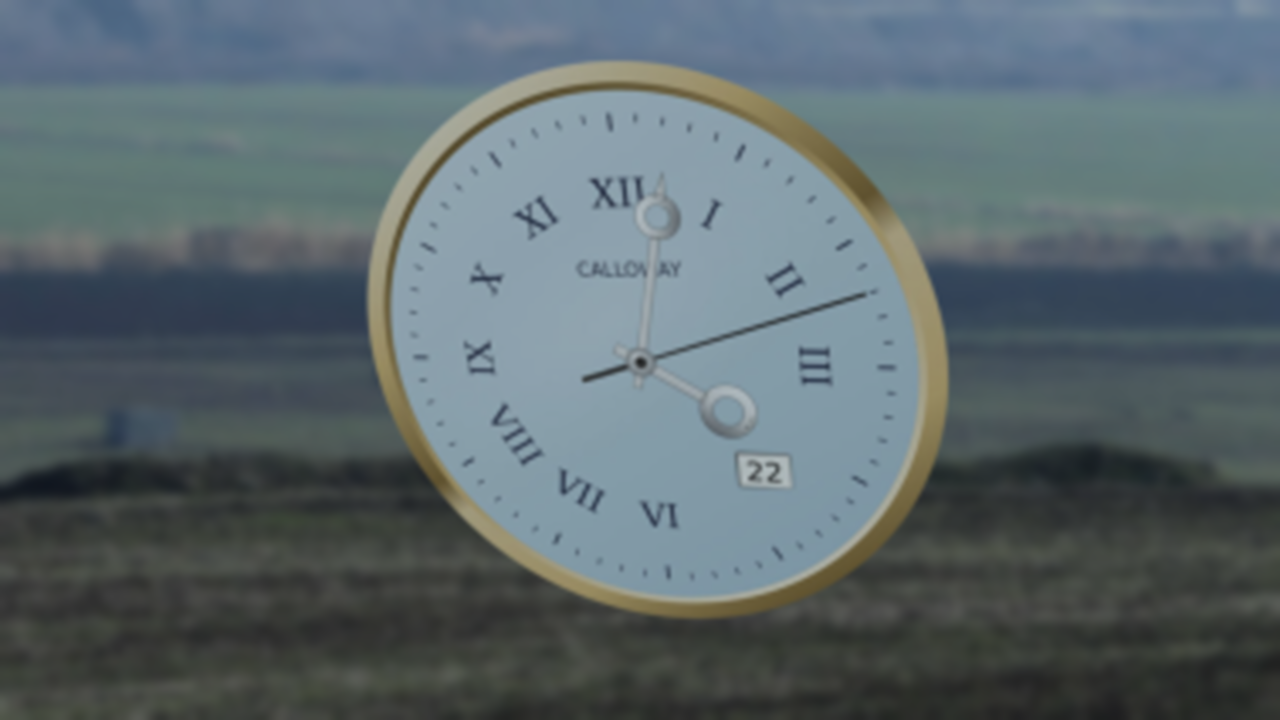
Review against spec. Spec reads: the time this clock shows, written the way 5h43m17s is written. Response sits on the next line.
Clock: 4h02m12s
